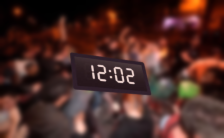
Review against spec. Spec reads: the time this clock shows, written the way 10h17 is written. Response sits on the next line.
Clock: 12h02
